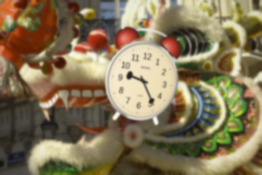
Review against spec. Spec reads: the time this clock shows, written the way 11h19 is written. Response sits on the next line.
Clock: 9h24
